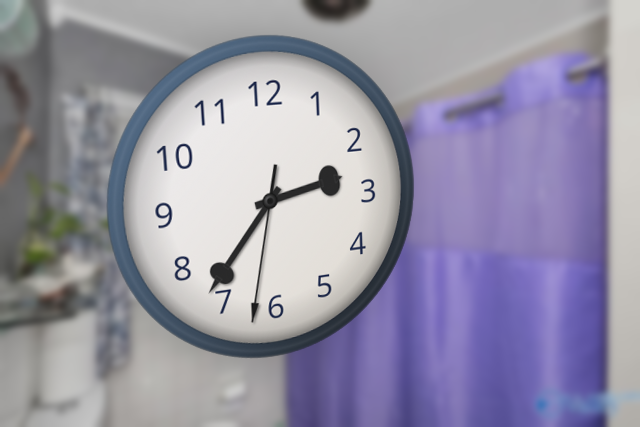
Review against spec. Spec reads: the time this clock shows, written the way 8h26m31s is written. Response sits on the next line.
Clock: 2h36m32s
